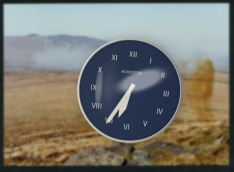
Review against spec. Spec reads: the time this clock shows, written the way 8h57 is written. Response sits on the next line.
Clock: 6h35
